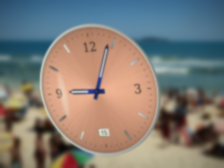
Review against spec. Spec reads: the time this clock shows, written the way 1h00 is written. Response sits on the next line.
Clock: 9h04
